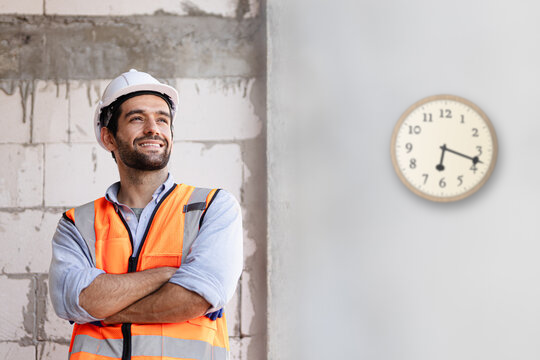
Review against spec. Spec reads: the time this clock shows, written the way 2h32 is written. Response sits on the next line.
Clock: 6h18
